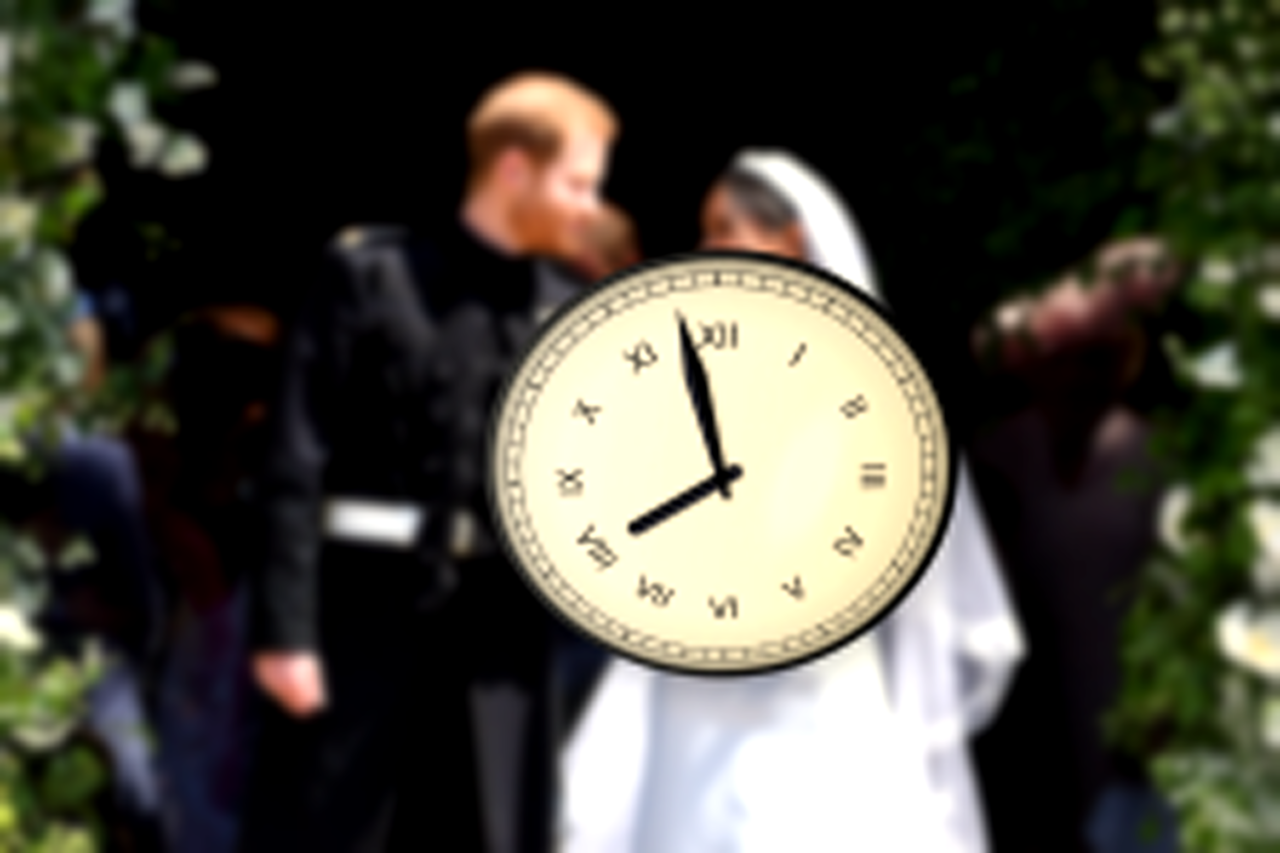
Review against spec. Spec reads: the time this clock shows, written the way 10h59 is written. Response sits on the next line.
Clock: 7h58
